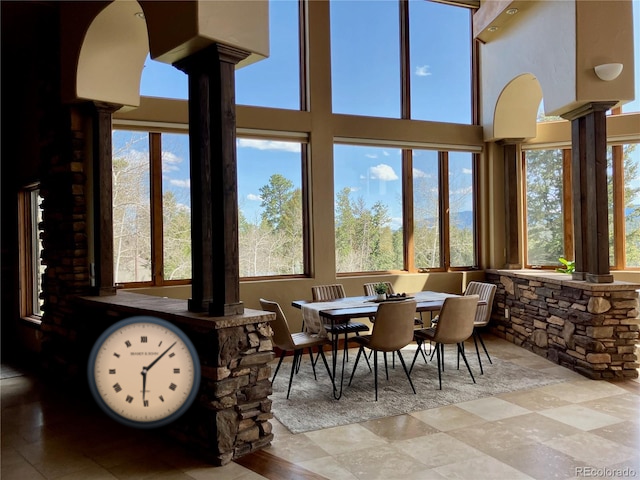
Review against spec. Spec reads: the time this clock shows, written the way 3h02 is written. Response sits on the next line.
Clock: 6h08
